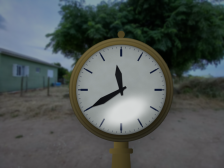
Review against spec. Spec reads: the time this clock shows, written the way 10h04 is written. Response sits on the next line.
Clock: 11h40
